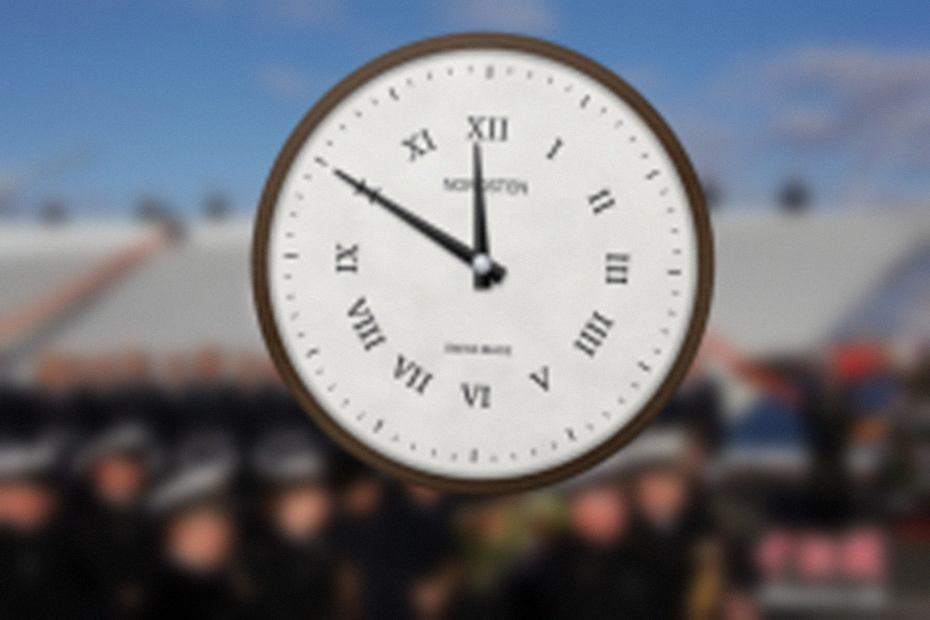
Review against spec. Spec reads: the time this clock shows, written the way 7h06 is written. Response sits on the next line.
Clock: 11h50
